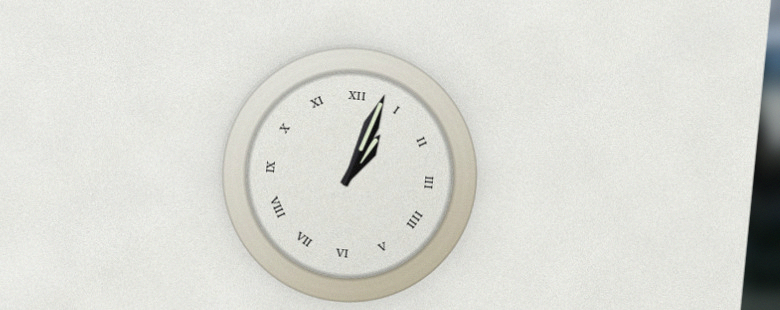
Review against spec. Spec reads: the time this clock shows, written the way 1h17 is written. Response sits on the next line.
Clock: 1h03
